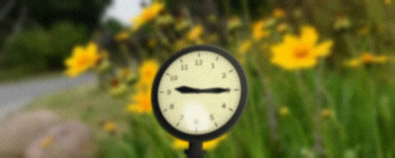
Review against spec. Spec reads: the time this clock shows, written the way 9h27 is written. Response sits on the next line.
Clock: 9h15
